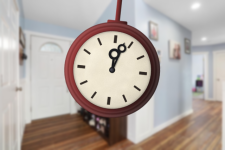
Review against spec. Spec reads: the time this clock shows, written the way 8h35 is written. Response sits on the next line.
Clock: 12h03
